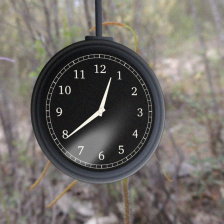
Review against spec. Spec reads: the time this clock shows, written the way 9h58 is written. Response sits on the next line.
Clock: 12h39
